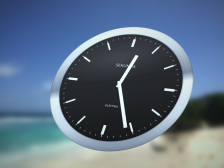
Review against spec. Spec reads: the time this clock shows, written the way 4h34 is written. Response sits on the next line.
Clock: 12h26
